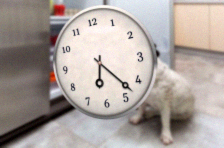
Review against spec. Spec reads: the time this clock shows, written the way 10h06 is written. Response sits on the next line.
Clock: 6h23
